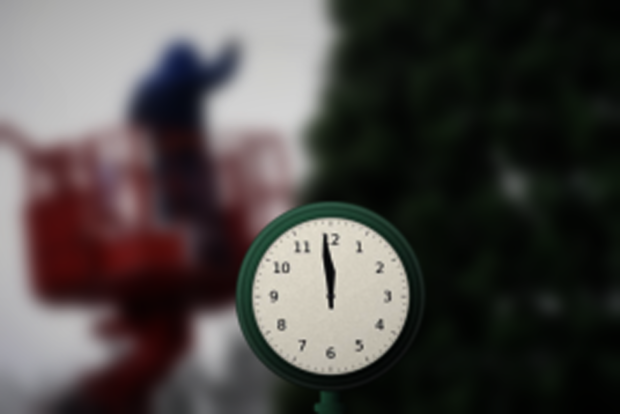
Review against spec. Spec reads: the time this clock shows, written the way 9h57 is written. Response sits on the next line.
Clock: 11h59
